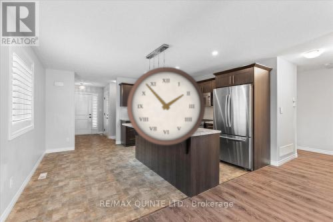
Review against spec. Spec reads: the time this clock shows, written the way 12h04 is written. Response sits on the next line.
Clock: 1h53
